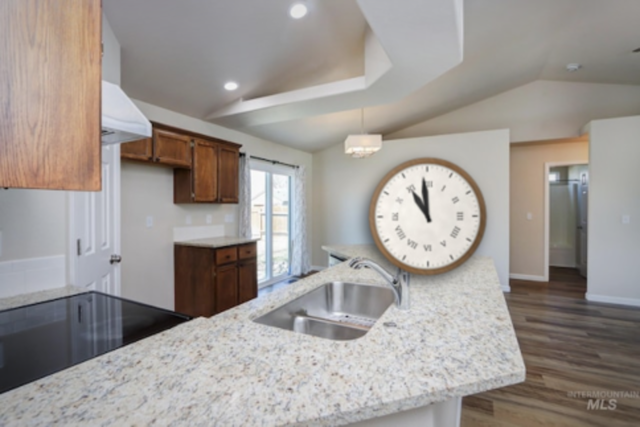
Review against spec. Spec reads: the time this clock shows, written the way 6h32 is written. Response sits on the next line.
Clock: 10h59
